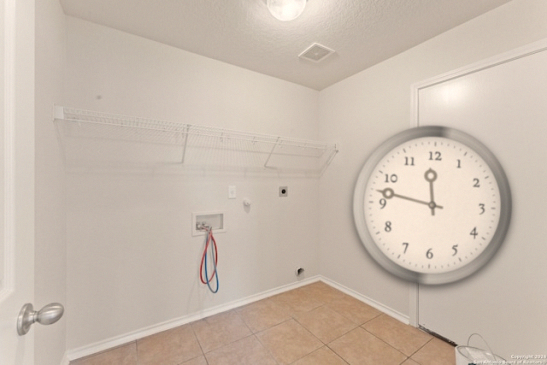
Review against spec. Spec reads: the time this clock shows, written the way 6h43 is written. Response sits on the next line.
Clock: 11h47
